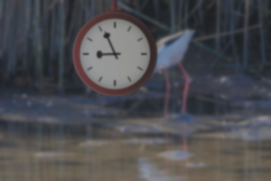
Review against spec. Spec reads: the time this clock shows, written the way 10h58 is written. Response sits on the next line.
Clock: 8h56
